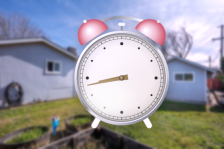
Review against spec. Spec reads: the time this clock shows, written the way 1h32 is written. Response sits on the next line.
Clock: 8h43
